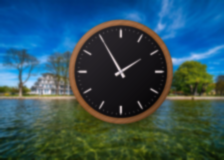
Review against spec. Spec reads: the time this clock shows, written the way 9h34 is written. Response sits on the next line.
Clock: 1h55
